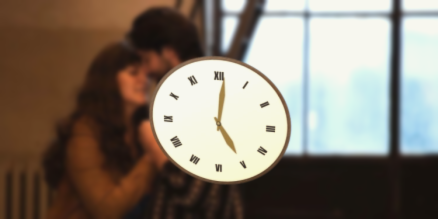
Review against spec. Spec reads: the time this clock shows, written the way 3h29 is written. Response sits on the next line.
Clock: 5h01
